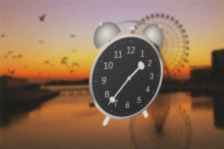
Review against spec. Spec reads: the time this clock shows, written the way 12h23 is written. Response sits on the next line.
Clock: 1h37
